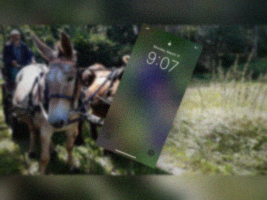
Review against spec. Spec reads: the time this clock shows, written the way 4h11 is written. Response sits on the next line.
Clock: 9h07
